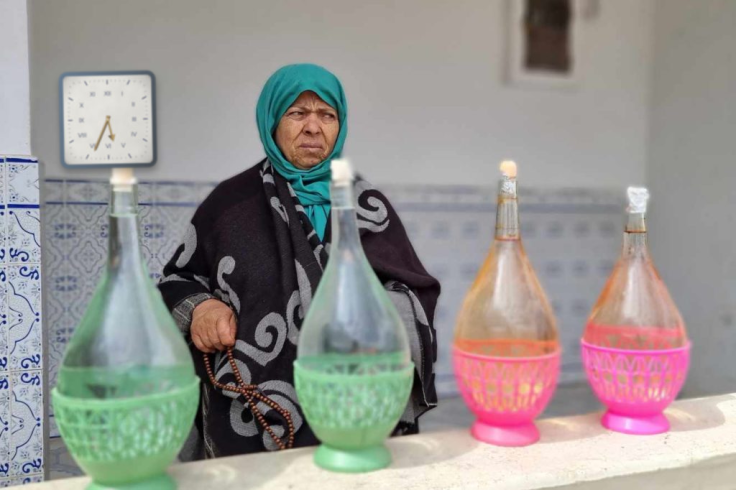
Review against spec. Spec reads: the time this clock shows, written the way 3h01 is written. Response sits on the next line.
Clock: 5h34
